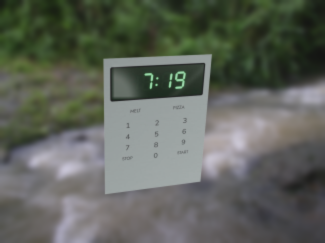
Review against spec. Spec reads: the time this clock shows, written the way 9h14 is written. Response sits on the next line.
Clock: 7h19
